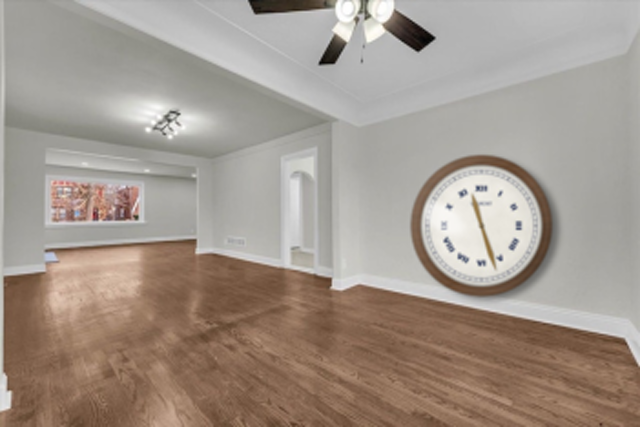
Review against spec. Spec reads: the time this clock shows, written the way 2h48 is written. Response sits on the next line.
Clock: 11h27
